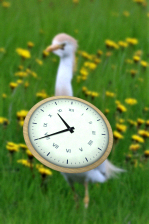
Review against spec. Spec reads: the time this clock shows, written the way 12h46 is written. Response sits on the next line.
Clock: 10h40
